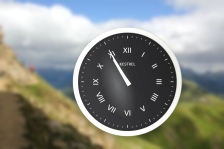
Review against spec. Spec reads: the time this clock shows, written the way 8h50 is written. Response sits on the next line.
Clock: 10h55
